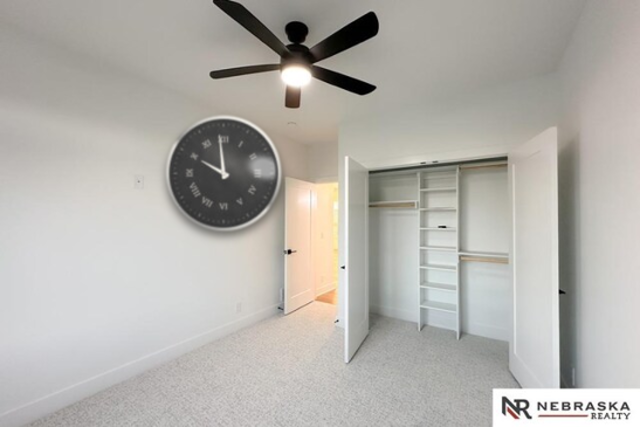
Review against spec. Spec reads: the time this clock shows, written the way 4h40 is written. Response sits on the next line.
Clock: 9h59
